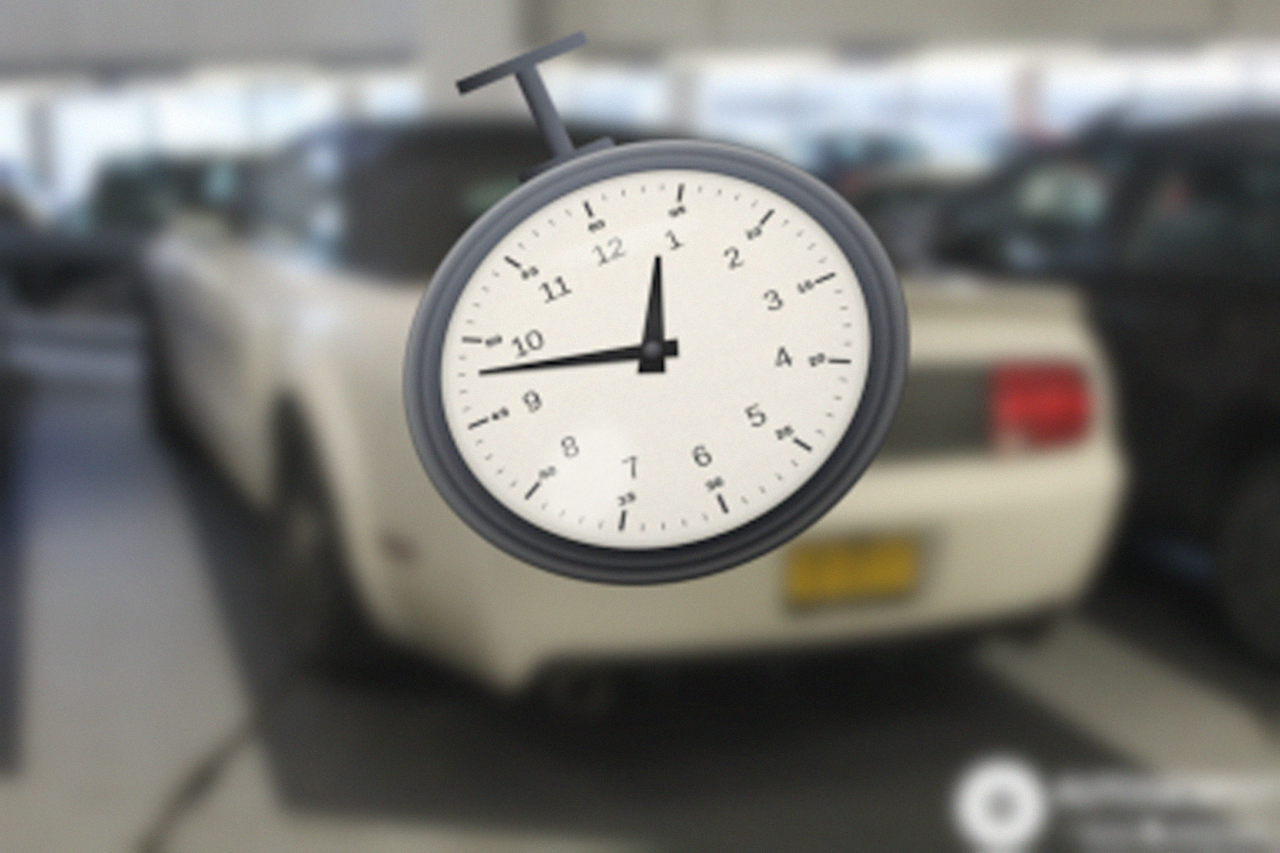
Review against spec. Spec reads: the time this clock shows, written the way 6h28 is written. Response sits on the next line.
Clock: 12h48
